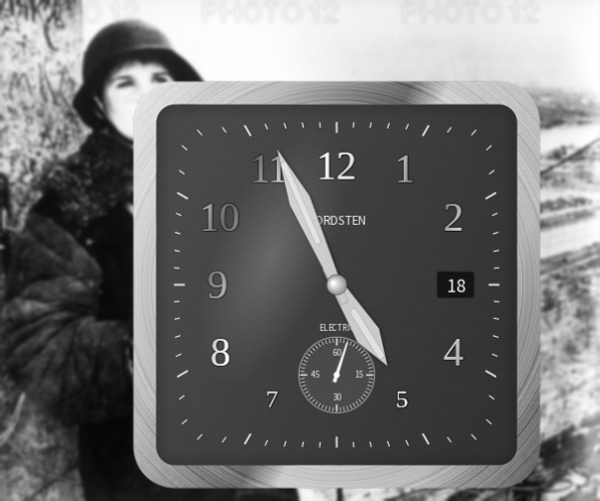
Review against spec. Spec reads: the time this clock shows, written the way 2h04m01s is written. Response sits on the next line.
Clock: 4h56m03s
